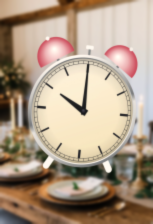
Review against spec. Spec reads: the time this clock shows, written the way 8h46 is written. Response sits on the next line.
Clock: 10h00
